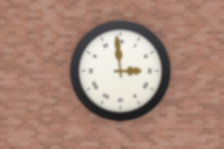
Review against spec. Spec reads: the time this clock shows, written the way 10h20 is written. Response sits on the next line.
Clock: 2h59
